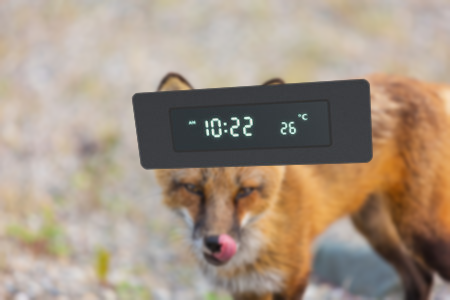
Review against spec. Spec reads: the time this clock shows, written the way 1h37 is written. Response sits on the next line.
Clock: 10h22
